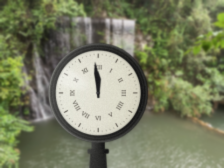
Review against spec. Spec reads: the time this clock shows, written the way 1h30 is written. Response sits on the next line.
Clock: 11h59
